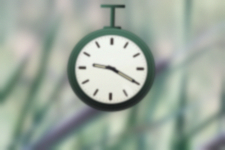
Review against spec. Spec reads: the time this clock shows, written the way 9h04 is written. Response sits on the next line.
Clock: 9h20
